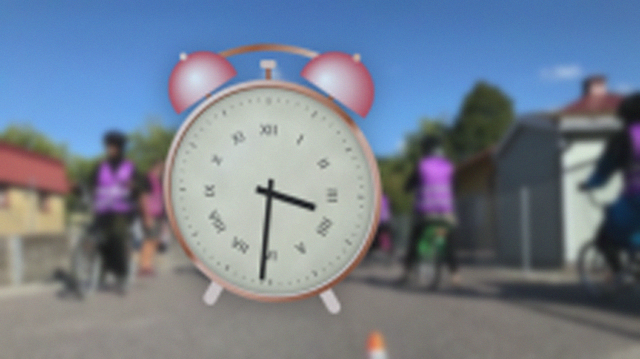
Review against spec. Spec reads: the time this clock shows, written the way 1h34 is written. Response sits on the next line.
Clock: 3h31
